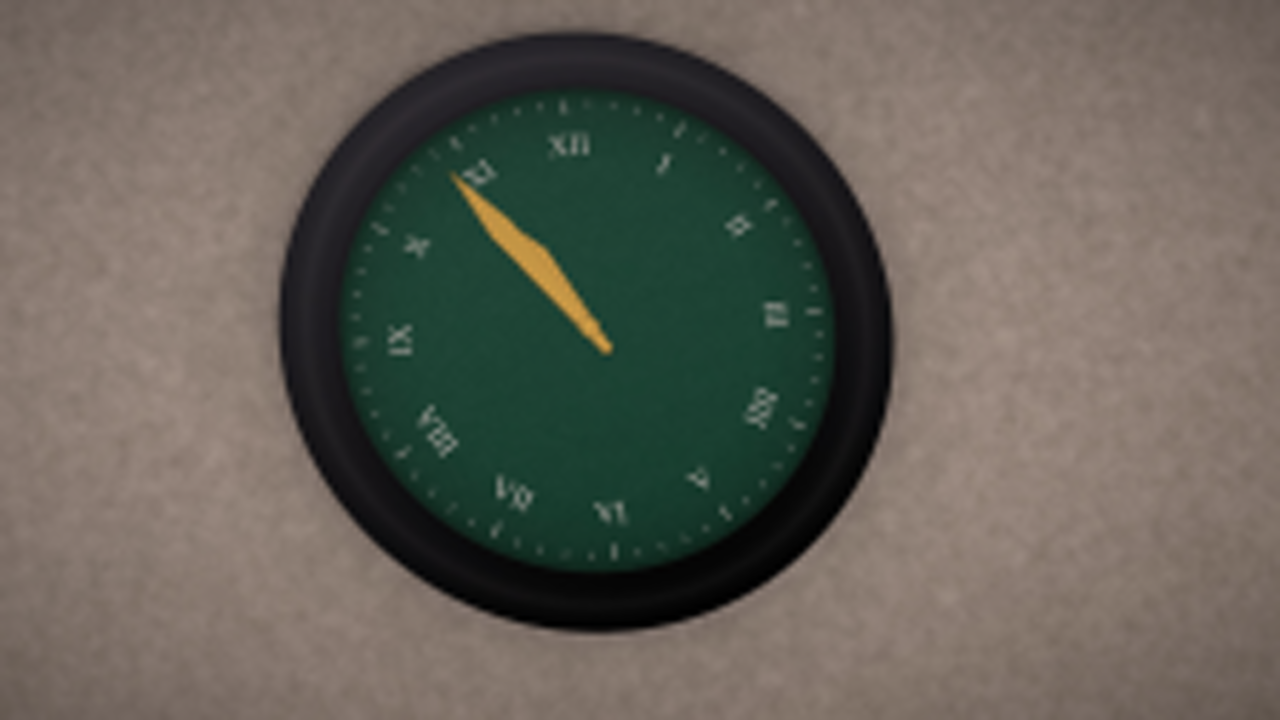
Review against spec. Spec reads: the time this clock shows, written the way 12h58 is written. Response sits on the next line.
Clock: 10h54
